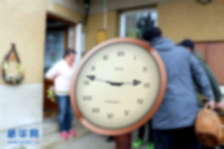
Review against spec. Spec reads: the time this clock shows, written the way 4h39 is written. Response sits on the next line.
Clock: 2h47
